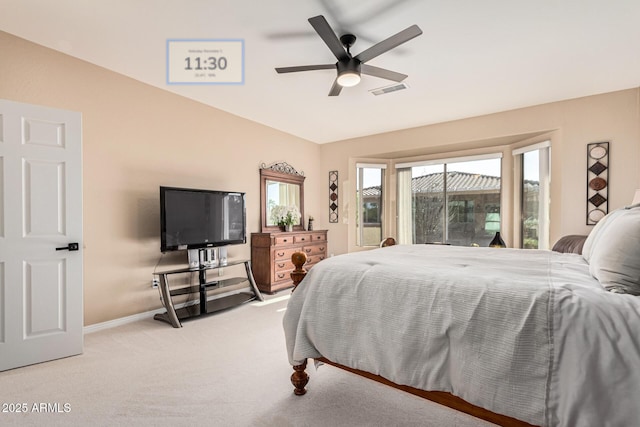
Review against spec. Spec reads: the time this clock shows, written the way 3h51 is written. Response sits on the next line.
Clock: 11h30
